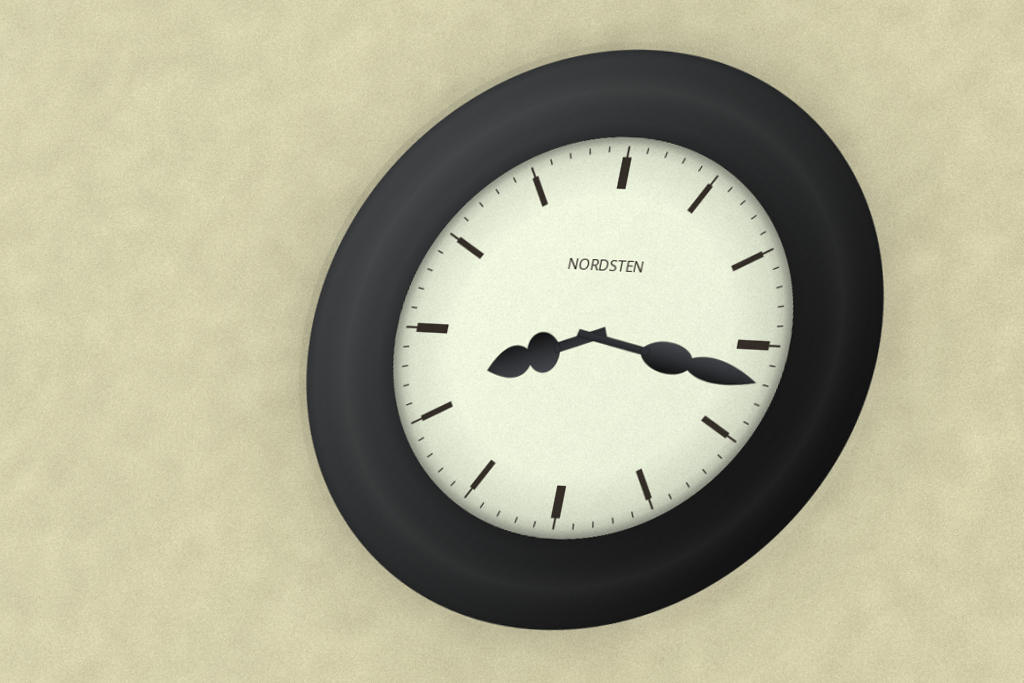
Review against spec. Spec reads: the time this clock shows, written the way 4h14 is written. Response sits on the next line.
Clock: 8h17
